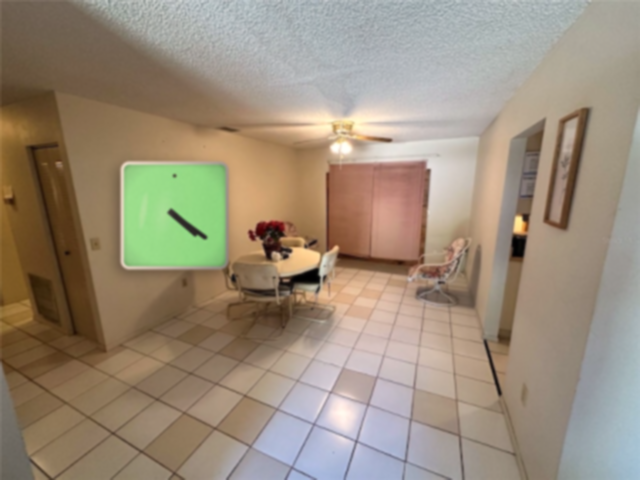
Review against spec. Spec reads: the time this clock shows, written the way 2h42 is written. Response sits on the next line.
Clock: 4h21
